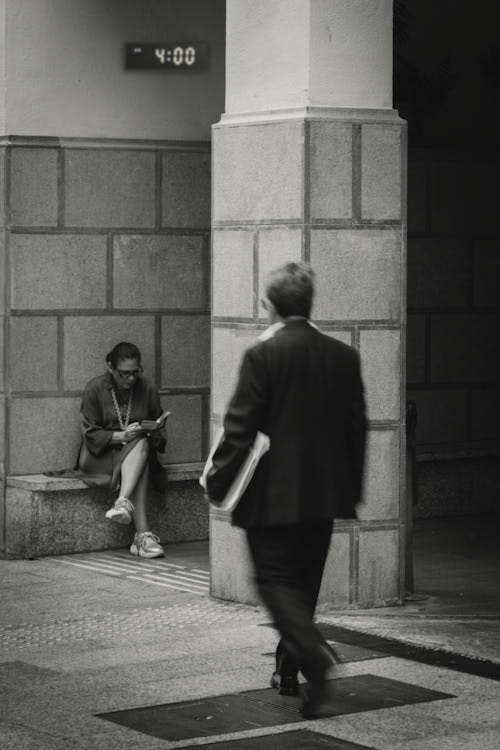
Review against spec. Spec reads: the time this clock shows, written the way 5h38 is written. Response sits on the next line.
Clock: 4h00
